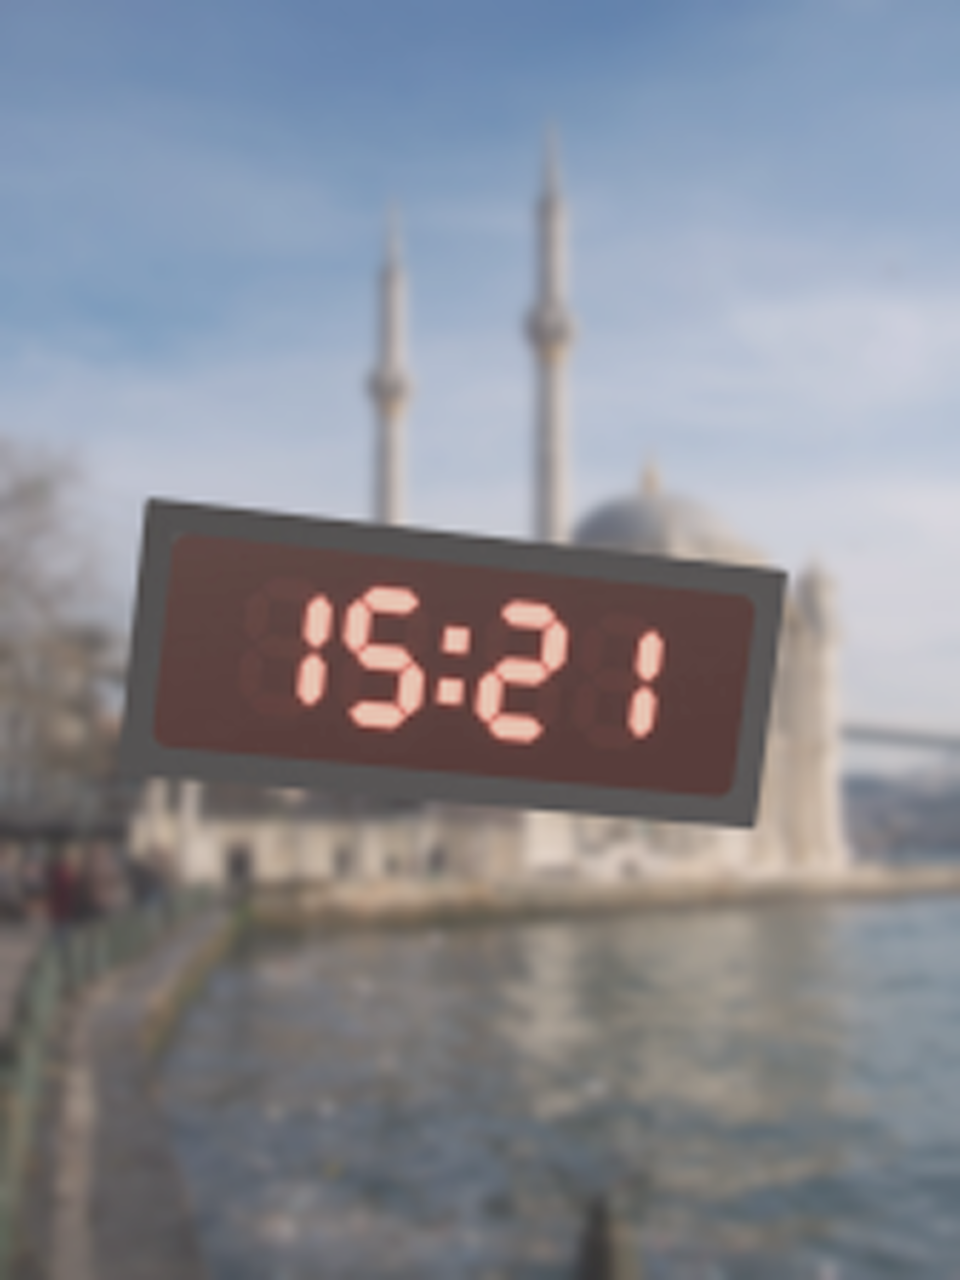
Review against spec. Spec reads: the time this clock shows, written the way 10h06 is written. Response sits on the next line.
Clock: 15h21
